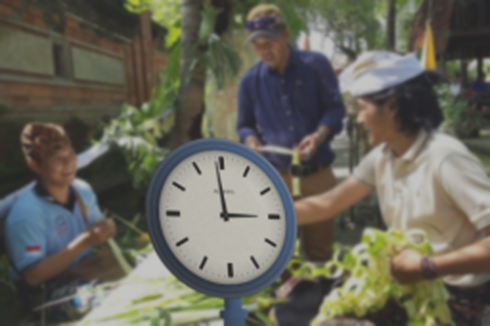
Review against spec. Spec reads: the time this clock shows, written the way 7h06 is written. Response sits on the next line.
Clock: 2h59
